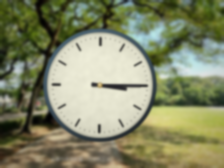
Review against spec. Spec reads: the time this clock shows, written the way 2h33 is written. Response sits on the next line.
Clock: 3h15
